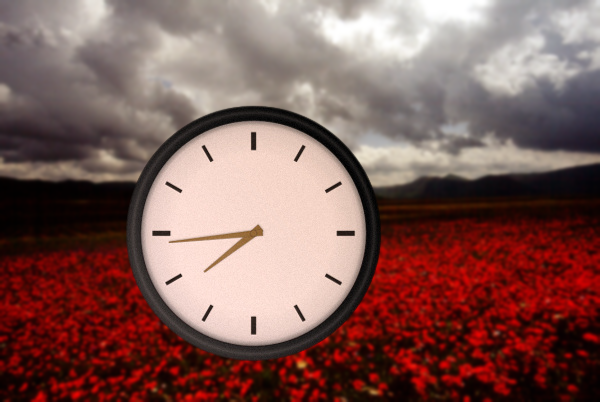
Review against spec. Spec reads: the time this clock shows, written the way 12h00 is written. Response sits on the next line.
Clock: 7h44
